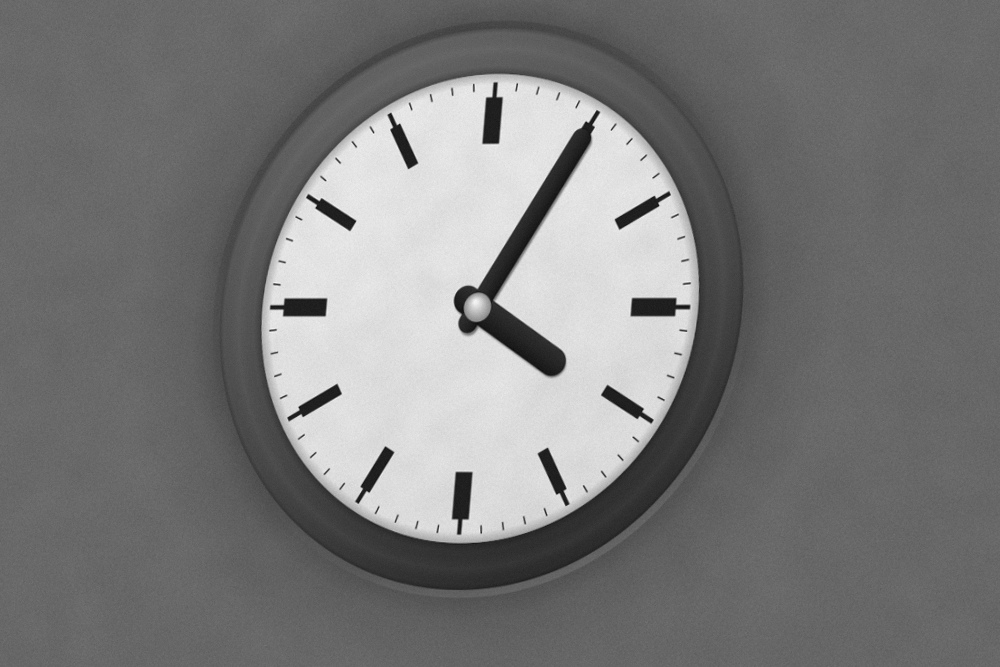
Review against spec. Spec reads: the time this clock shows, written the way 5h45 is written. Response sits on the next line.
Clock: 4h05
